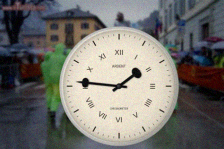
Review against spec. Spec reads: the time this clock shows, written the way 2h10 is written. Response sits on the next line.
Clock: 1h46
